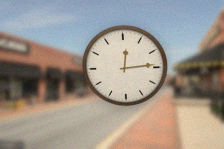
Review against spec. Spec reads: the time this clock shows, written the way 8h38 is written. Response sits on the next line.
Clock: 12h14
